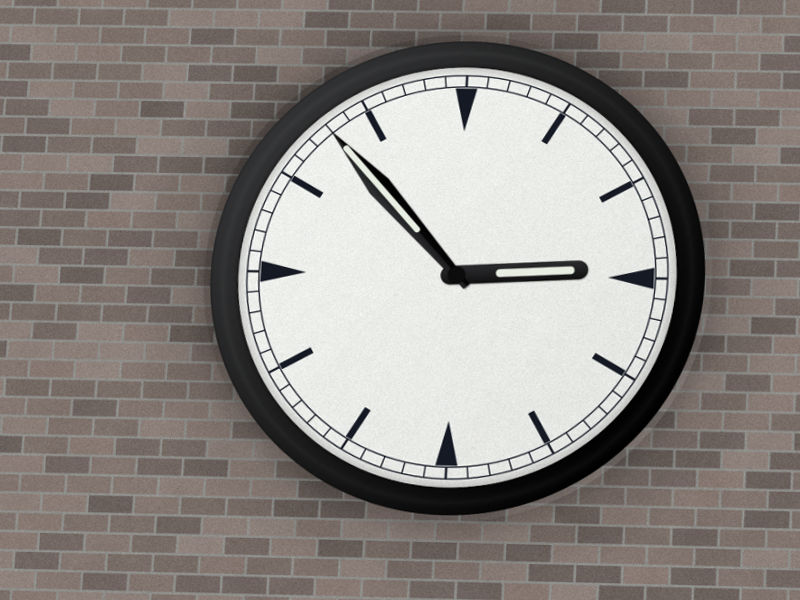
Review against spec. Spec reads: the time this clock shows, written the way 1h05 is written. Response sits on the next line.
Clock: 2h53
